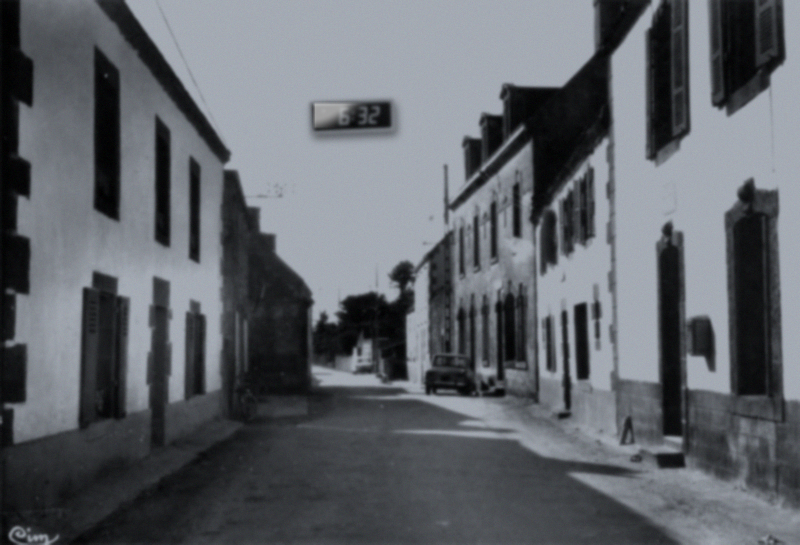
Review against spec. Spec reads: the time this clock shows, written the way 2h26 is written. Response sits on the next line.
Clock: 6h32
